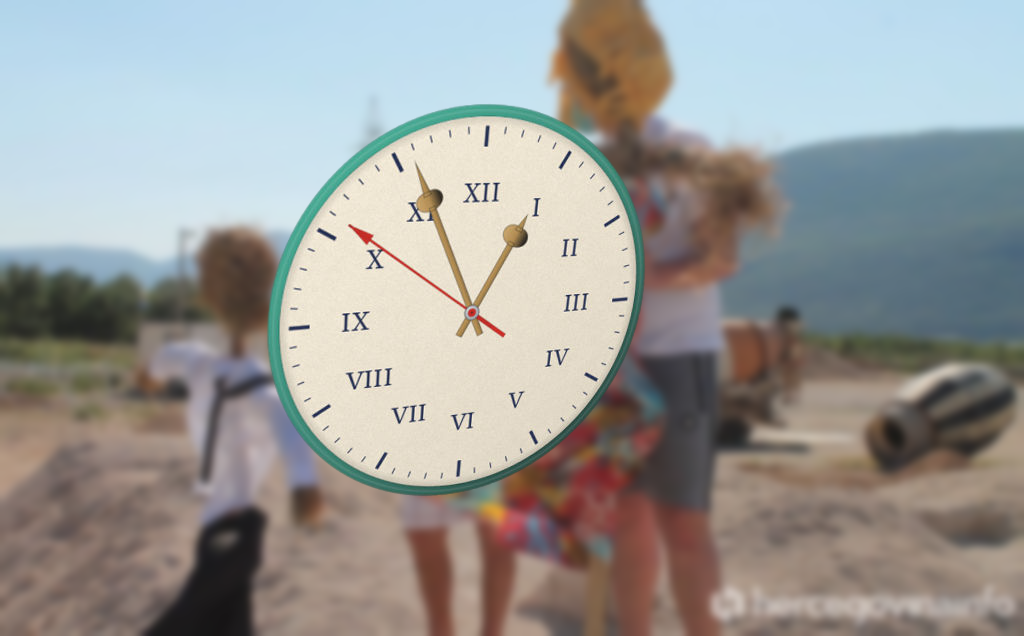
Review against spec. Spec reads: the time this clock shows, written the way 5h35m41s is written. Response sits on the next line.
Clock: 12h55m51s
